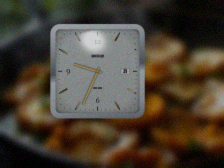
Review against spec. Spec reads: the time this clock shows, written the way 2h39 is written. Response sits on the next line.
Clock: 9h34
